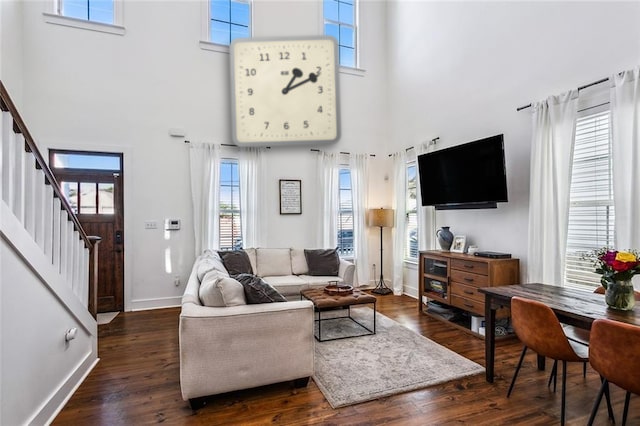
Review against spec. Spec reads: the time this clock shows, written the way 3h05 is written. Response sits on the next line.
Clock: 1h11
